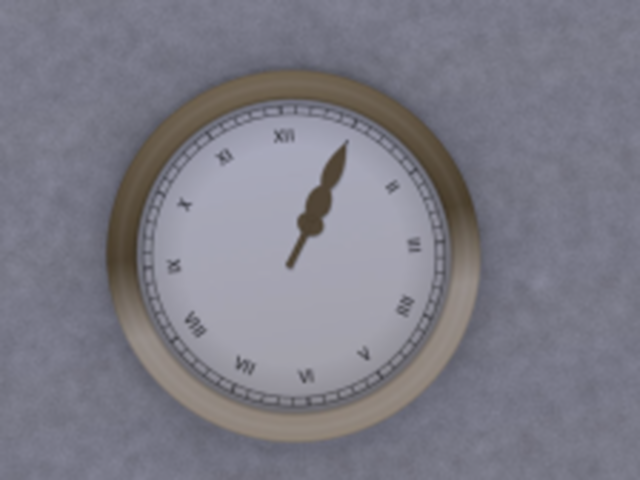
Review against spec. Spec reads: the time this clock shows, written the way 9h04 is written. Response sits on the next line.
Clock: 1h05
